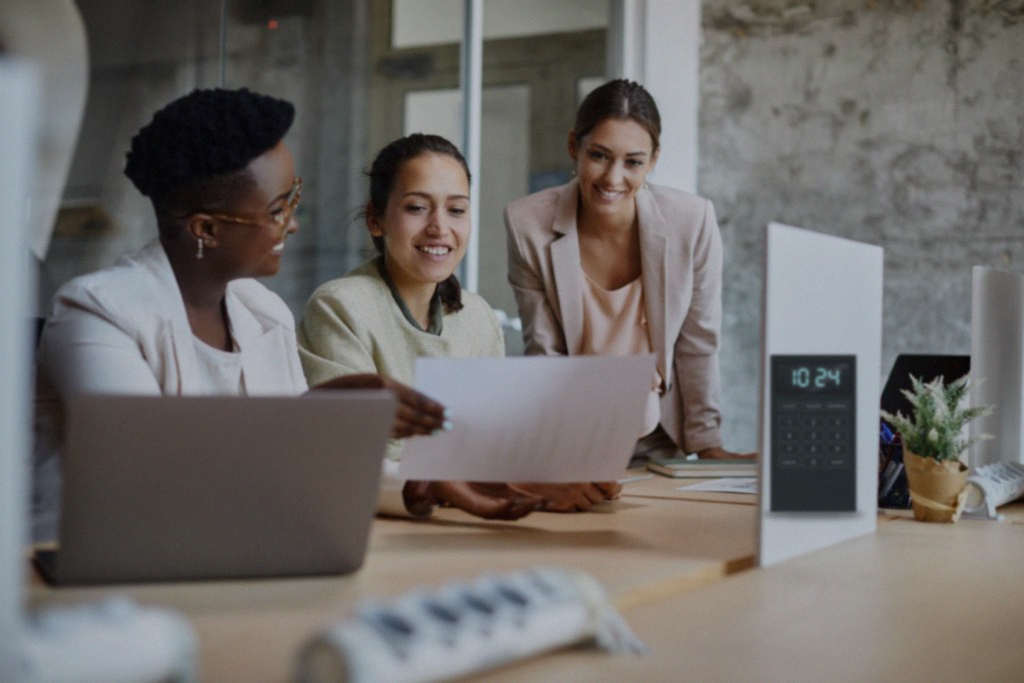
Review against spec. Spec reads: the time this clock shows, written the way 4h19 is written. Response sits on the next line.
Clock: 10h24
